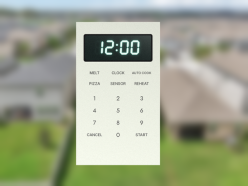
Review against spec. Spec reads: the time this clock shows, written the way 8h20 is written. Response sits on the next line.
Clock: 12h00
